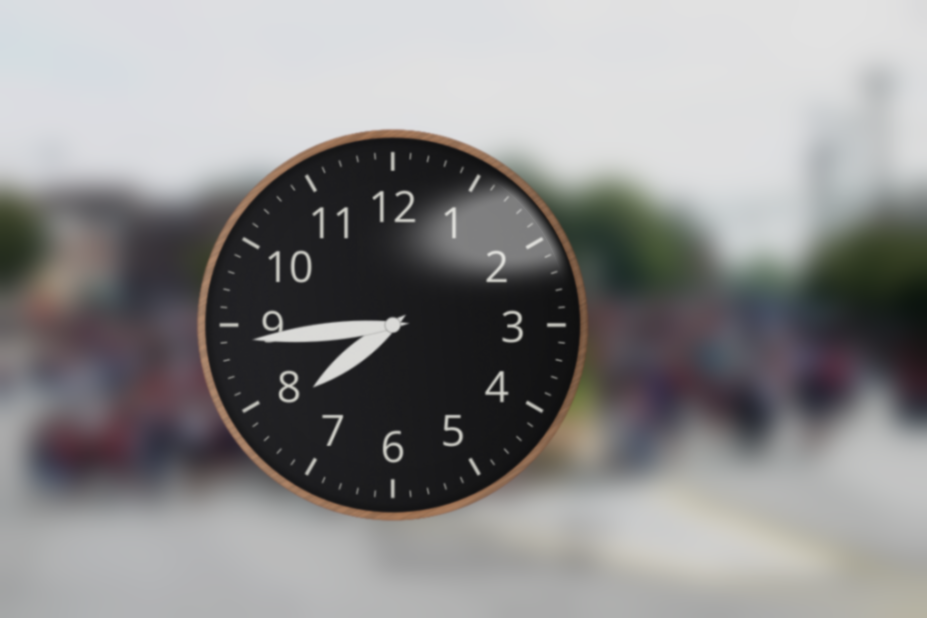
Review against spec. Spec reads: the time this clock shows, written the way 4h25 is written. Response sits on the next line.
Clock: 7h44
